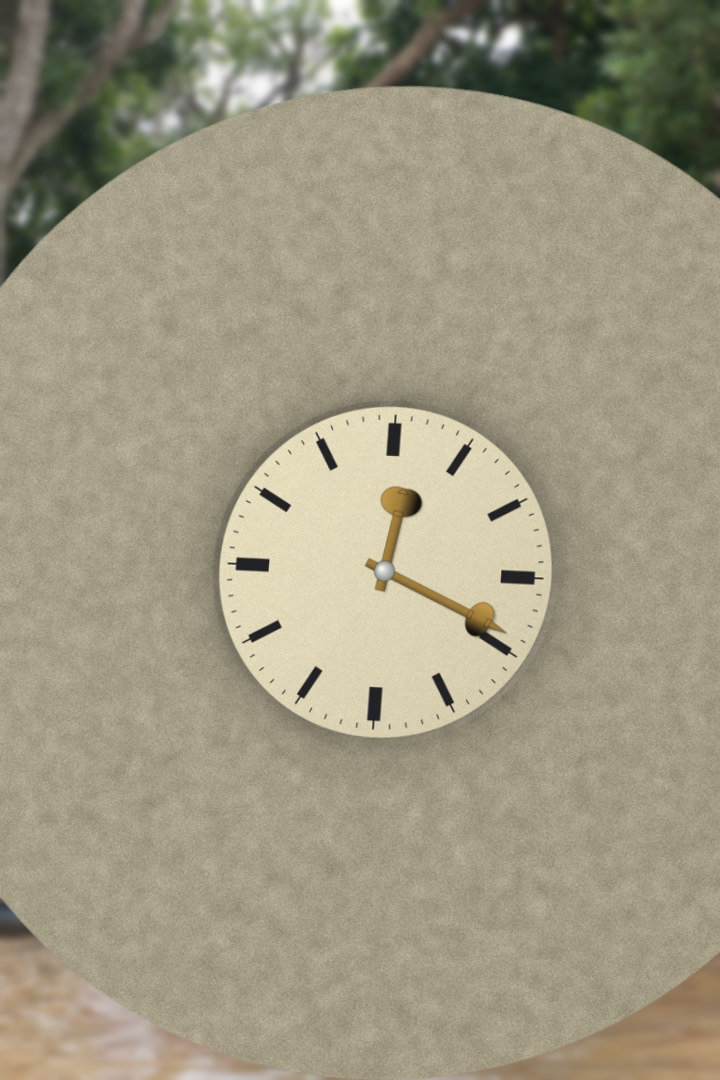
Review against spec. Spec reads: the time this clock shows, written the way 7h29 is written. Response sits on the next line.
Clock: 12h19
